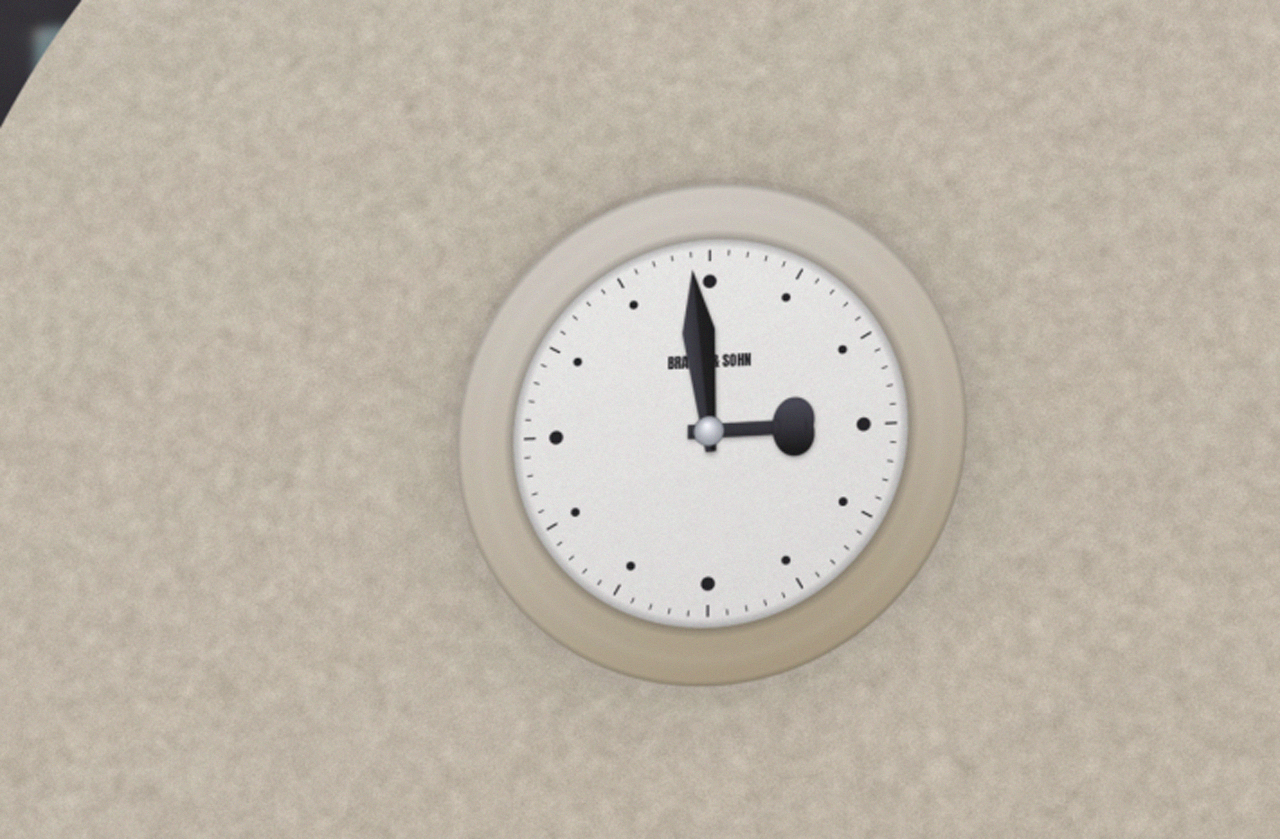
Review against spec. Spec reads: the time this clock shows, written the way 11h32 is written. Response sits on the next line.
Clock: 2h59
